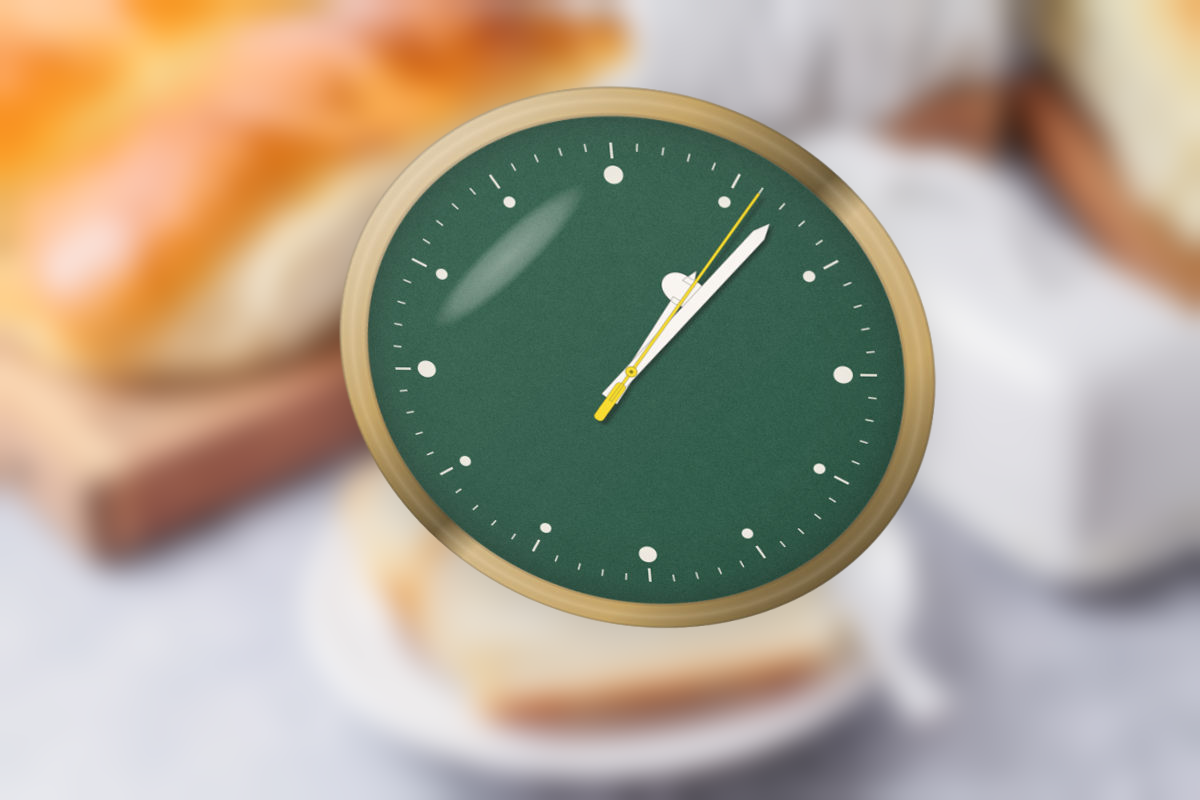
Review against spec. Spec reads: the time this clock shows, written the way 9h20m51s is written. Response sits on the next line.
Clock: 1h07m06s
